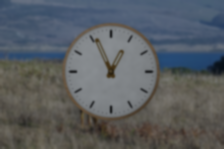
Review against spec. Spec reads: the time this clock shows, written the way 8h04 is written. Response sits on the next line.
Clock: 12h56
